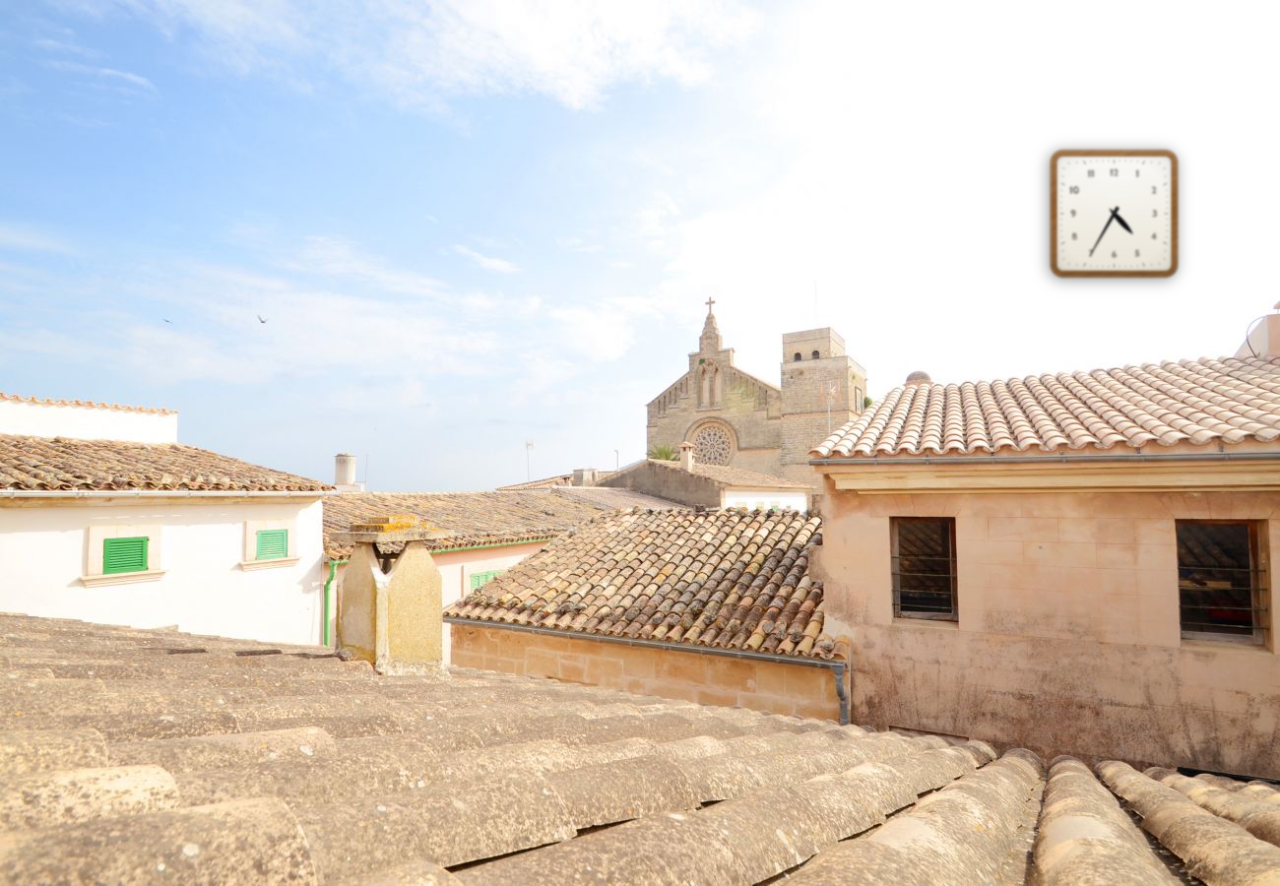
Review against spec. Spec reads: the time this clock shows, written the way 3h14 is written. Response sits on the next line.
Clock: 4h35
